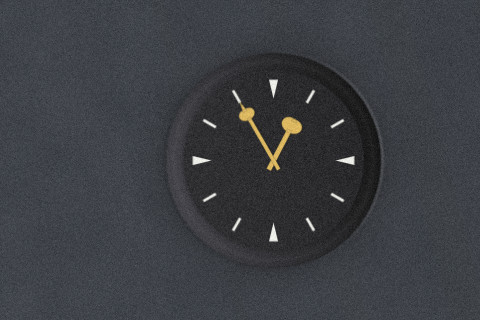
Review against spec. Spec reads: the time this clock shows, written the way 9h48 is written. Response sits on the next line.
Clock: 12h55
